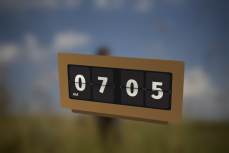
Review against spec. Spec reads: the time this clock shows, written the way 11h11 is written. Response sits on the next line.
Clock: 7h05
